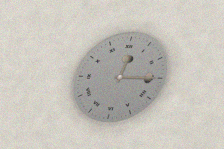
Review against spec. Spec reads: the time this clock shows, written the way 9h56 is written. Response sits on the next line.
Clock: 12h15
